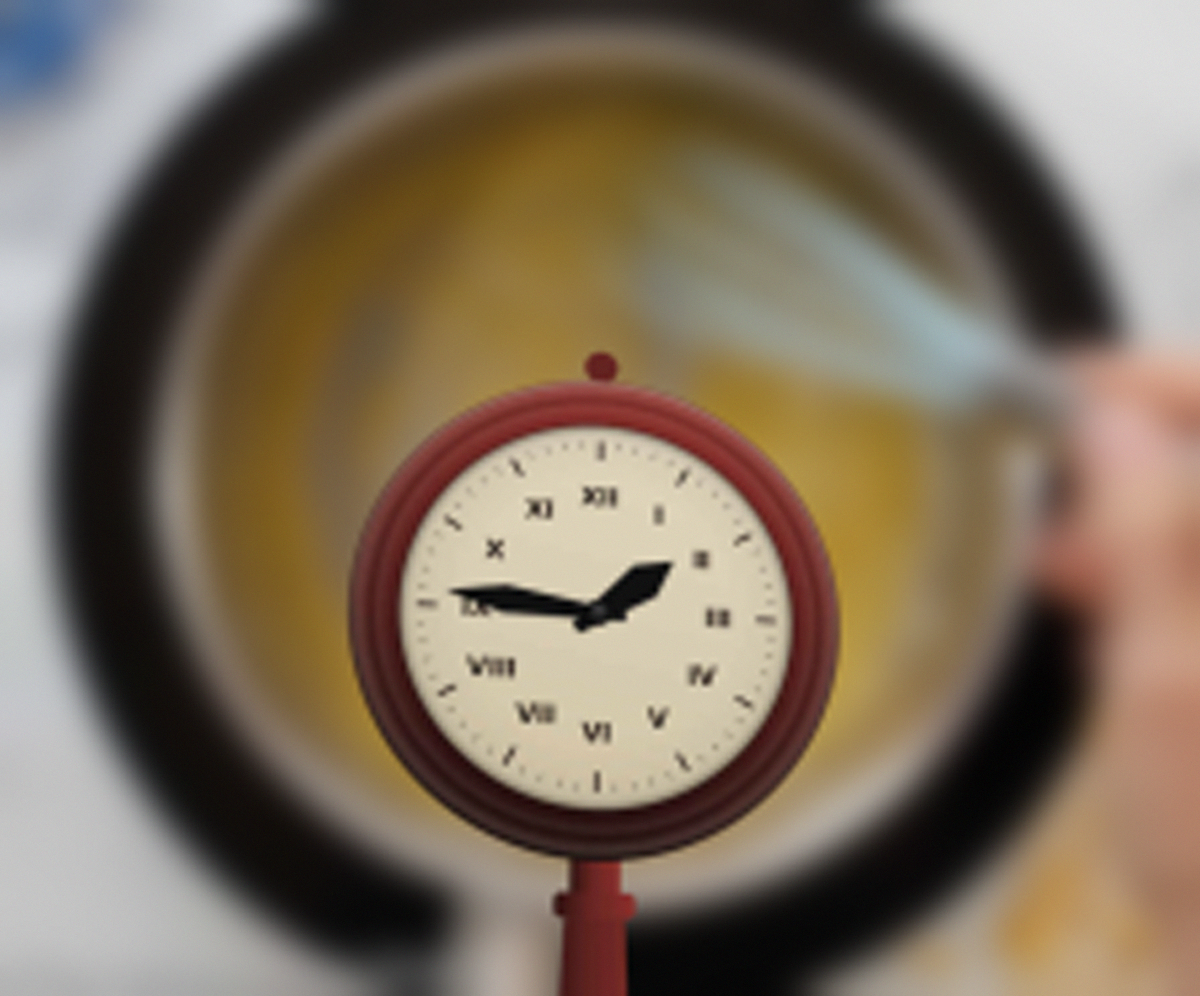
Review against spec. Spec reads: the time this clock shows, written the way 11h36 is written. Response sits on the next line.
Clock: 1h46
